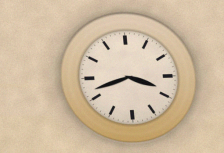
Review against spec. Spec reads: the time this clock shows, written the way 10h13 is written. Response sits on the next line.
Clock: 3h42
